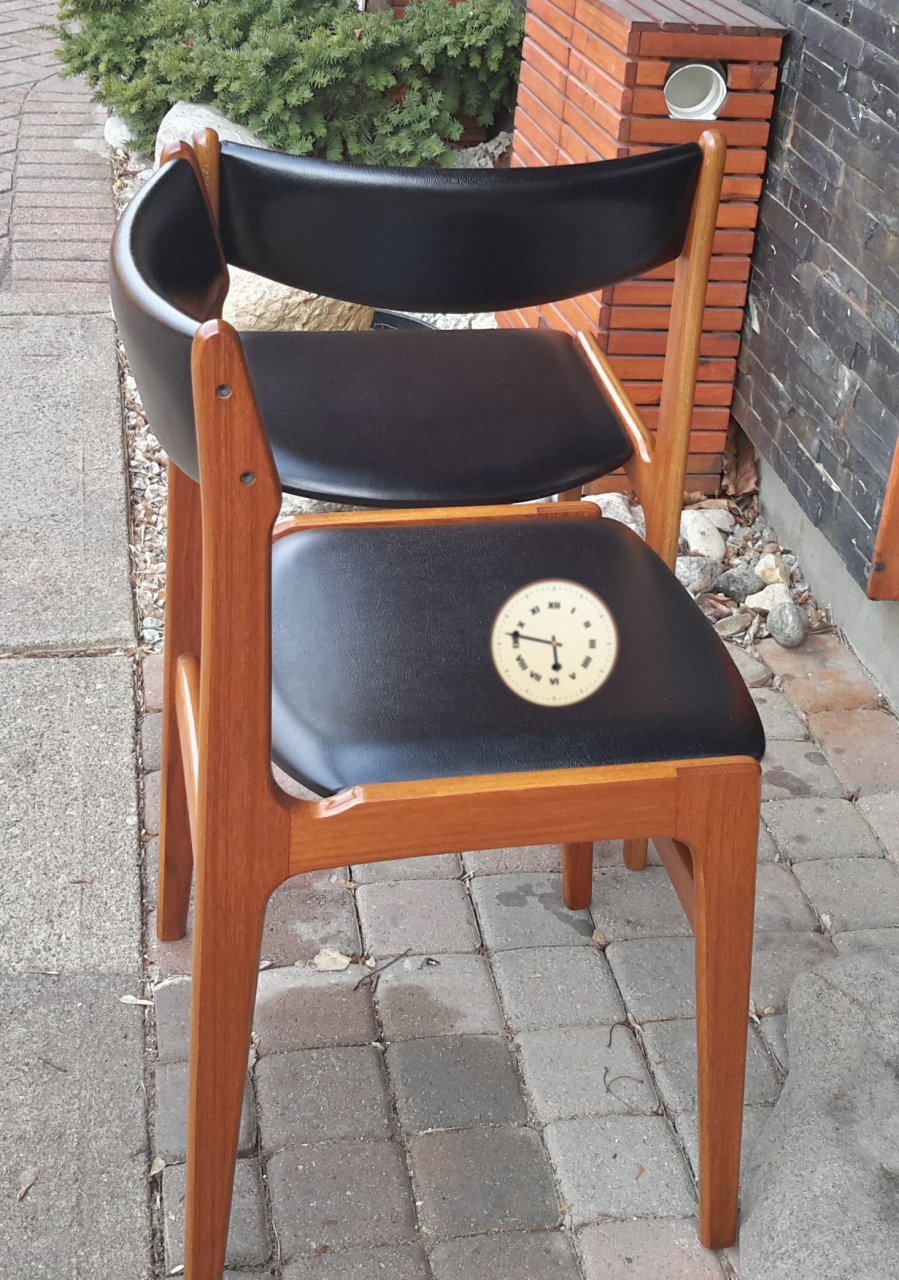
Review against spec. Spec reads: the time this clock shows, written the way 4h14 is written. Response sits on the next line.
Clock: 5h47
